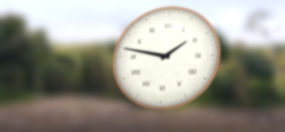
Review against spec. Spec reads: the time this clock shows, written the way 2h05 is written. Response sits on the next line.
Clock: 1h47
